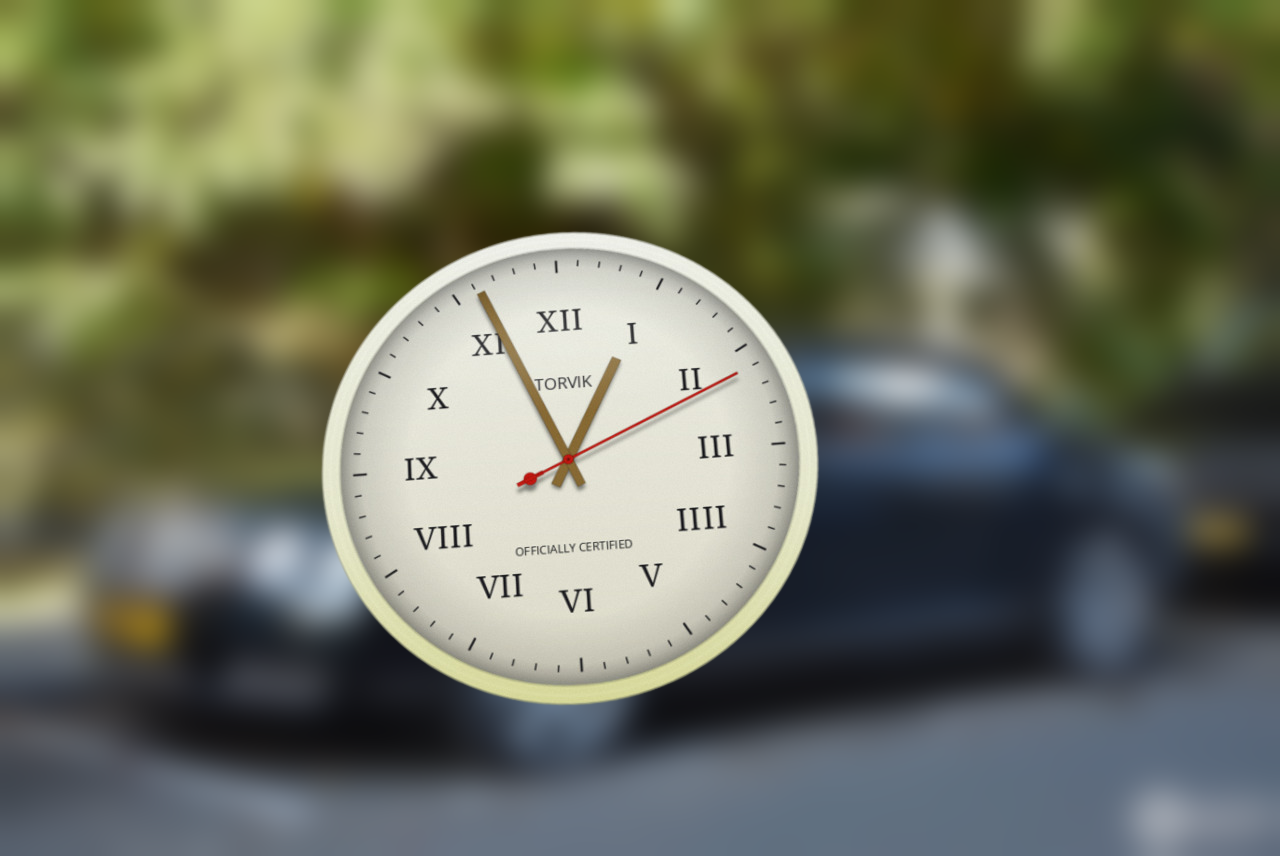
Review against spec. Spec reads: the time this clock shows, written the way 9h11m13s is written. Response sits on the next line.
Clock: 12h56m11s
